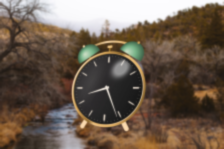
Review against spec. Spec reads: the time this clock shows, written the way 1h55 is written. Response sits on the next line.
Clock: 8h26
